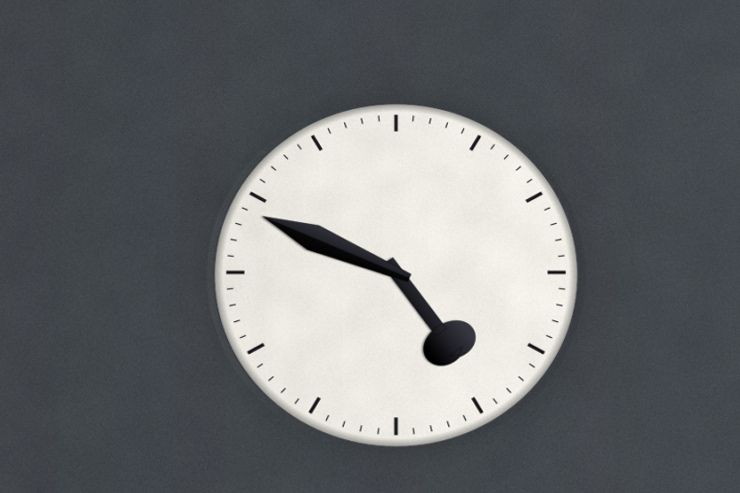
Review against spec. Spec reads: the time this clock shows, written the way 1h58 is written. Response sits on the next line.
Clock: 4h49
